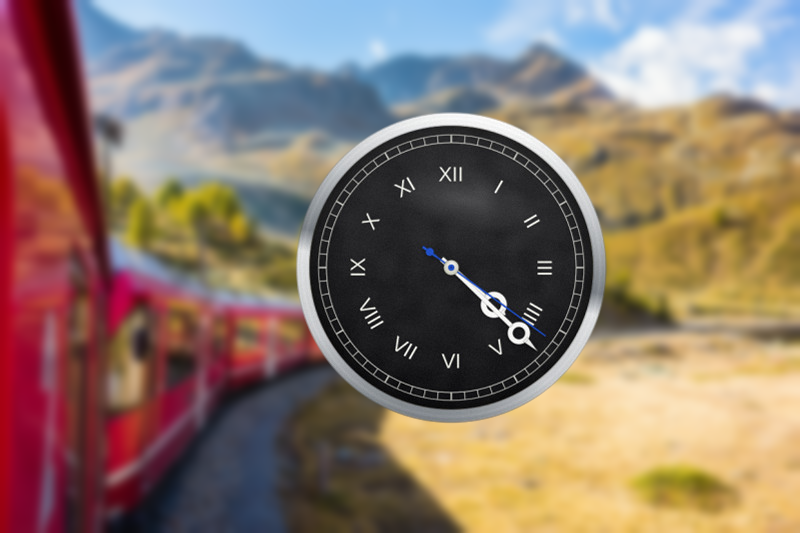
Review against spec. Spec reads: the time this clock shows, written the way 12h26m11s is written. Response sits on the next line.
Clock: 4h22m21s
